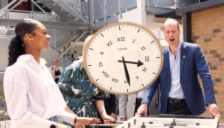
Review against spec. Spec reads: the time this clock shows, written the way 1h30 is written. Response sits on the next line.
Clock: 3h29
